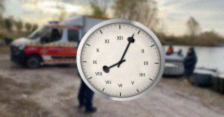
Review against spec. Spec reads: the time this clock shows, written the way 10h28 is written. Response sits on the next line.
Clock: 8h04
